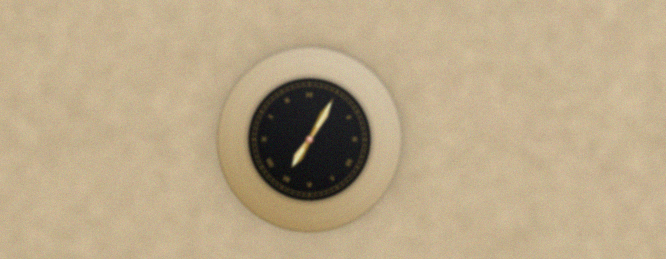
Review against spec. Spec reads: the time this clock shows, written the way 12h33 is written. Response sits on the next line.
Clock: 7h05
